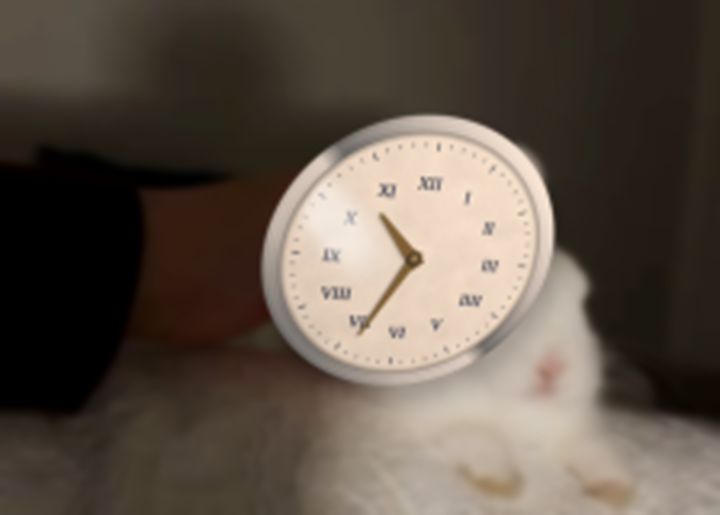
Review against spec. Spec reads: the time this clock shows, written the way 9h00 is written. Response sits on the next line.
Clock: 10h34
